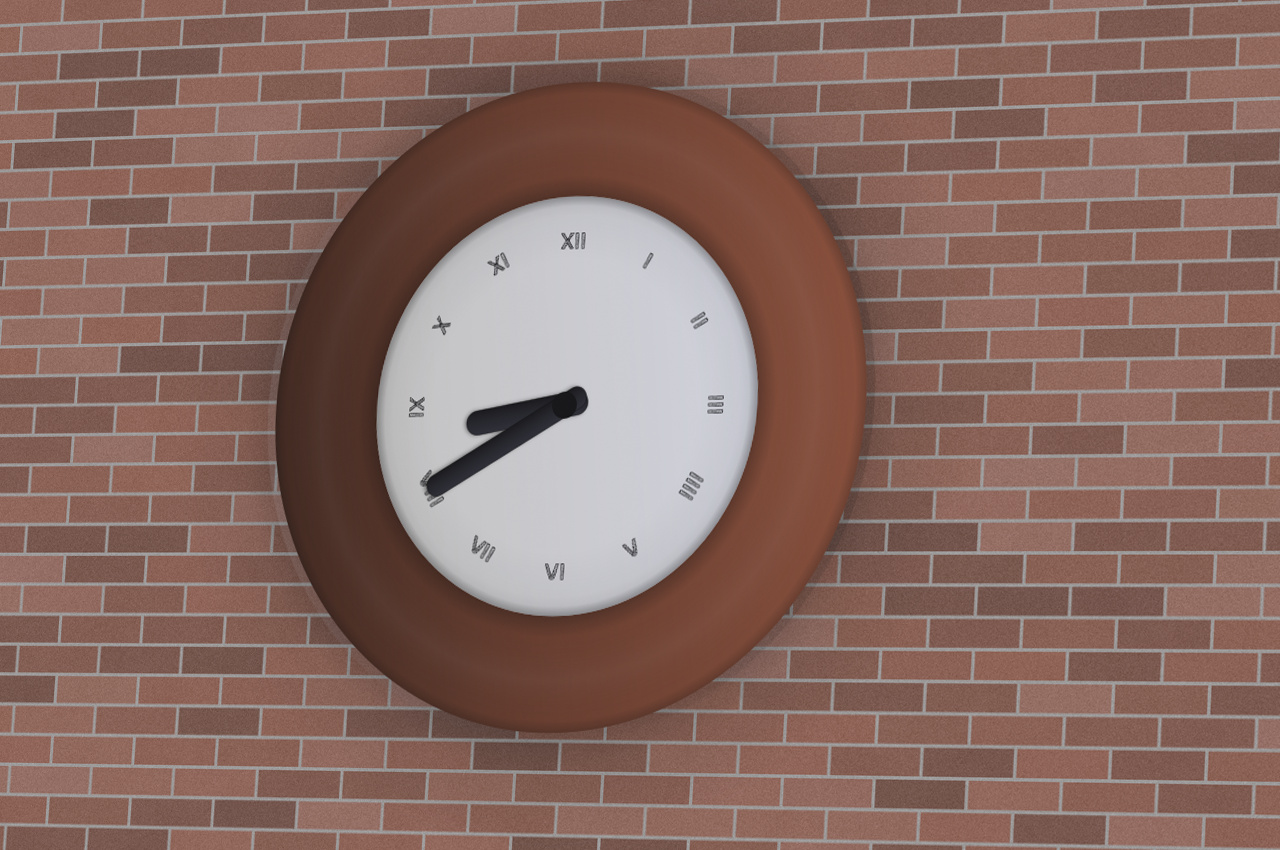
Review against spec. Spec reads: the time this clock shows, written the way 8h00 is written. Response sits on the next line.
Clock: 8h40
